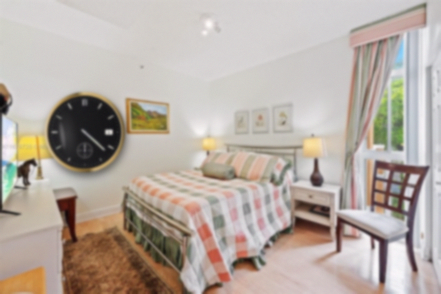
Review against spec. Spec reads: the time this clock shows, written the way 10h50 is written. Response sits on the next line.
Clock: 4h22
